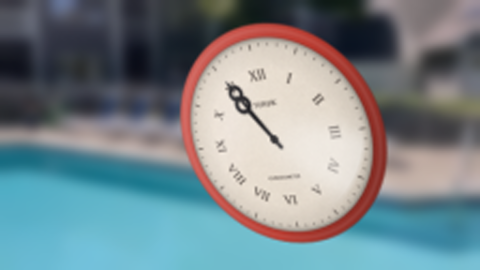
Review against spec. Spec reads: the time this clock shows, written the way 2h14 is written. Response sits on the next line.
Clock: 10h55
